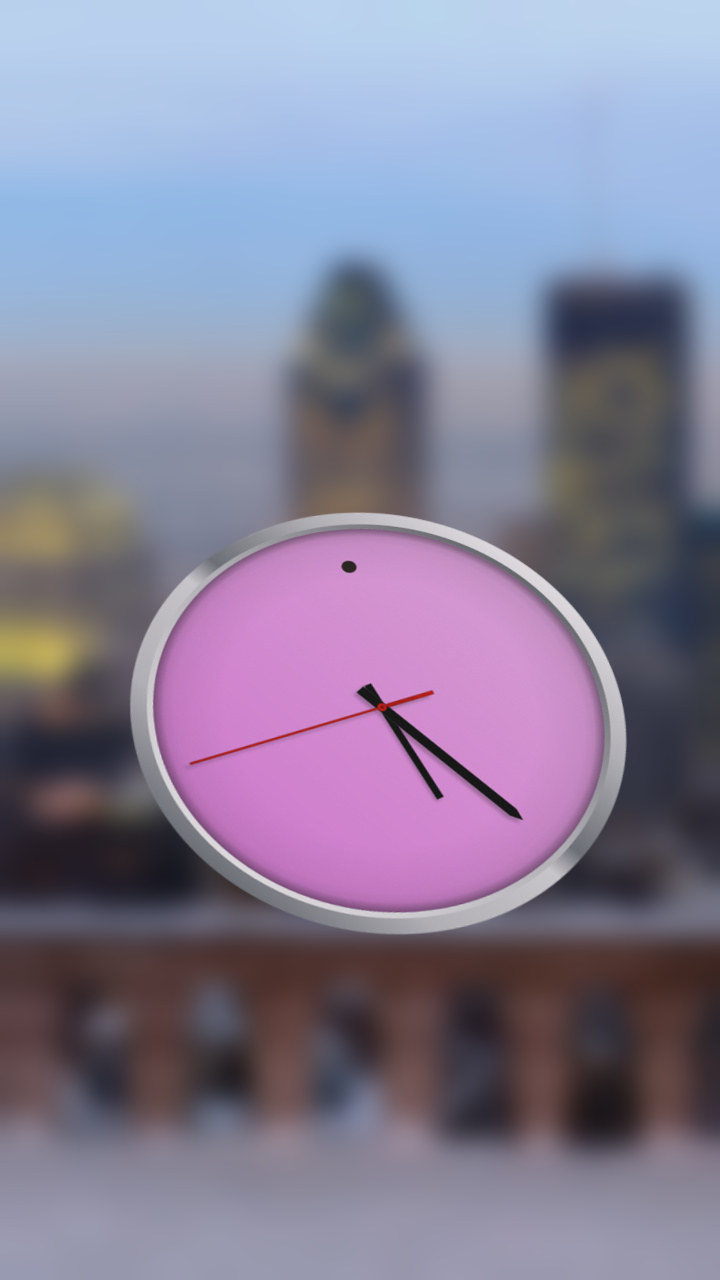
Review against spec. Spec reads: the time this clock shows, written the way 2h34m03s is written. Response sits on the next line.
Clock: 5h23m43s
